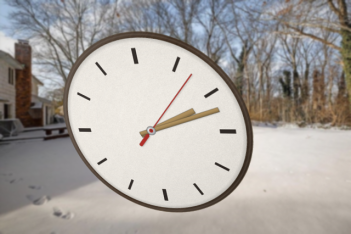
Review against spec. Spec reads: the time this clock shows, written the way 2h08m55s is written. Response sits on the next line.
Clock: 2h12m07s
